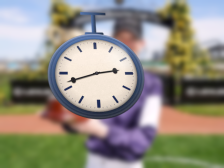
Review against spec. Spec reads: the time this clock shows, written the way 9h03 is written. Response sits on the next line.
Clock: 2h42
